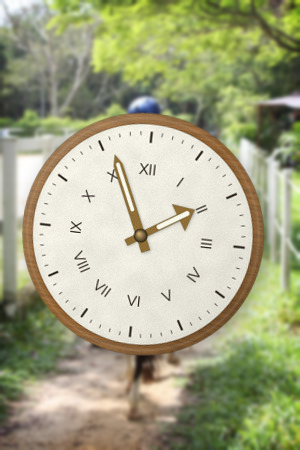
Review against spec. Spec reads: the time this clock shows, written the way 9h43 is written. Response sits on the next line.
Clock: 1h56
